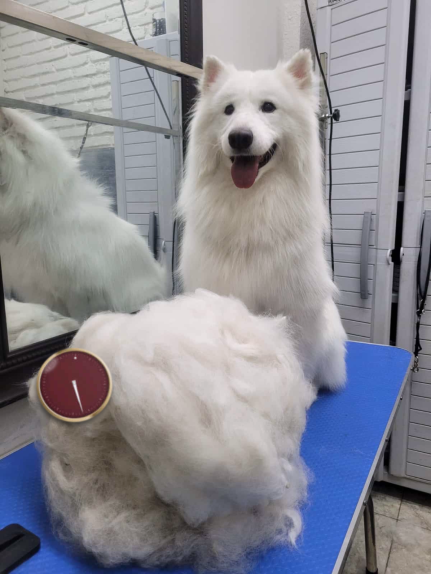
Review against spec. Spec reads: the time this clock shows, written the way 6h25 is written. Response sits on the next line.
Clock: 5h27
